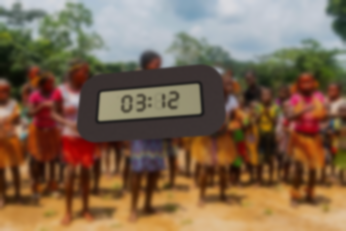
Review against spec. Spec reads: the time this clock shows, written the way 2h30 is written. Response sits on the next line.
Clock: 3h12
